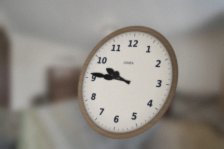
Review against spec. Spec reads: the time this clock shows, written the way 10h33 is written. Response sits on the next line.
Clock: 9h46
